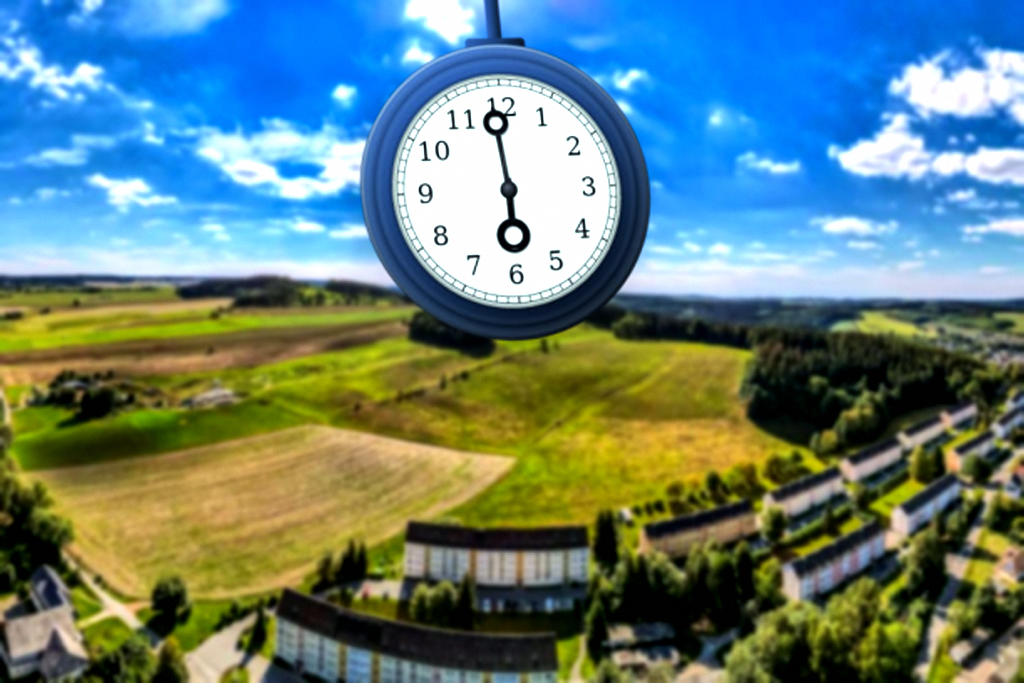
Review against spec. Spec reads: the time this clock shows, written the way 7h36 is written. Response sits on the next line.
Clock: 5h59
